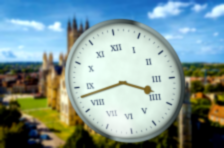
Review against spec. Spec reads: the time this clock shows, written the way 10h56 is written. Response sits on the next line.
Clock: 3h43
